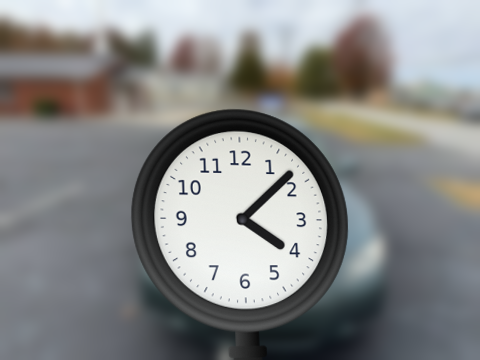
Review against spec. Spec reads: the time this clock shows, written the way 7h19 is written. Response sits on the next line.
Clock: 4h08
